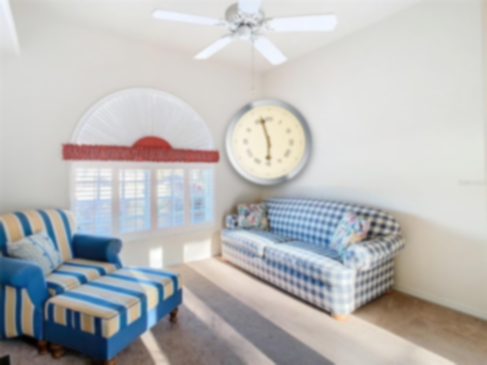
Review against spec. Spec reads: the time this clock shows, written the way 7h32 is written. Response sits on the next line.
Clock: 5h57
